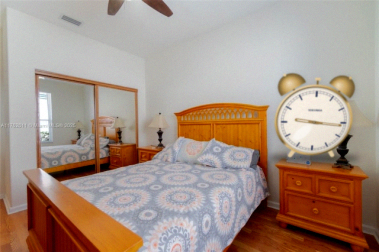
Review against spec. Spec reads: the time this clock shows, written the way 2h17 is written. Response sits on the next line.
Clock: 9h16
